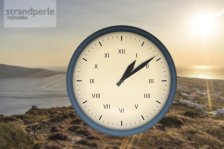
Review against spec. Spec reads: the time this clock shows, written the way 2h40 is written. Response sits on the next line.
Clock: 1h09
